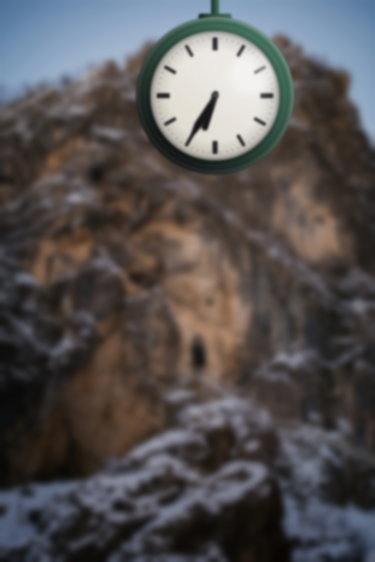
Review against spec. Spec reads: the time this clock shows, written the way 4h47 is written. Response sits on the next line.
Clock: 6h35
